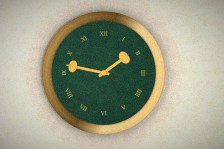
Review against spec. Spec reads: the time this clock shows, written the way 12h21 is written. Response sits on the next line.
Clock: 1h47
